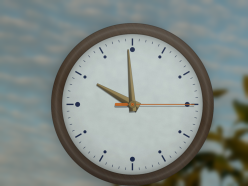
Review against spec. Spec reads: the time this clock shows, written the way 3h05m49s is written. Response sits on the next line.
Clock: 9h59m15s
